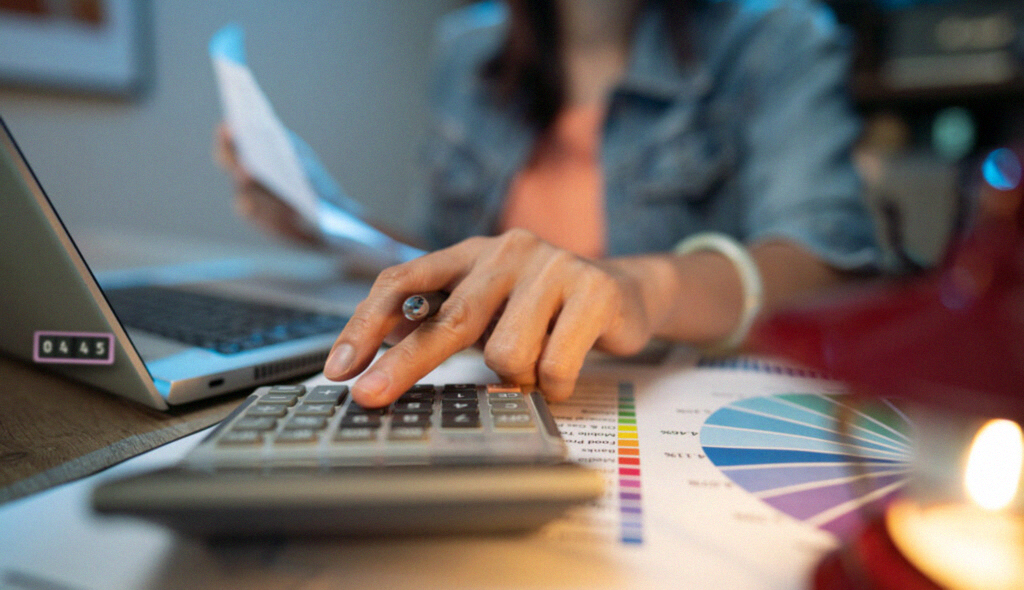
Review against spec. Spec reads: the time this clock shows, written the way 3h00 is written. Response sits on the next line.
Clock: 4h45
